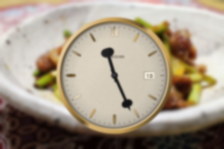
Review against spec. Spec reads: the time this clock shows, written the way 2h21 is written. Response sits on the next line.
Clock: 11h26
